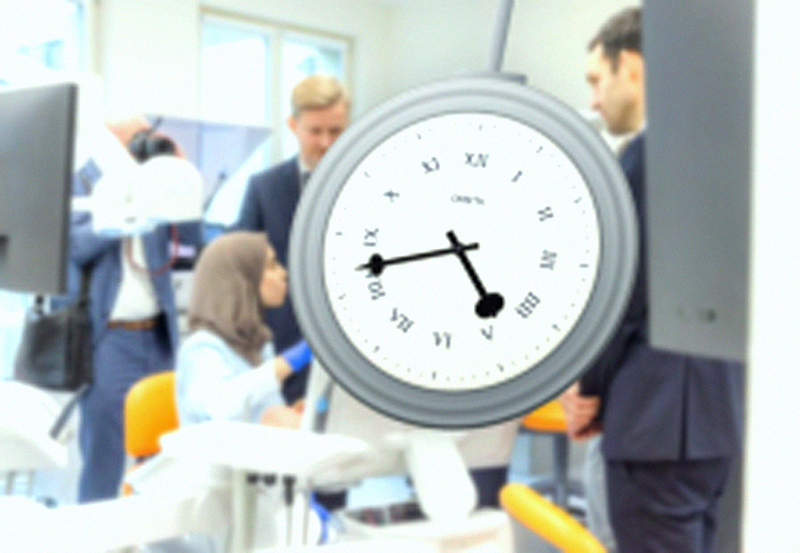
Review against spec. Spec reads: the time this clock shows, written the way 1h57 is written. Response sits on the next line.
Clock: 4h42
